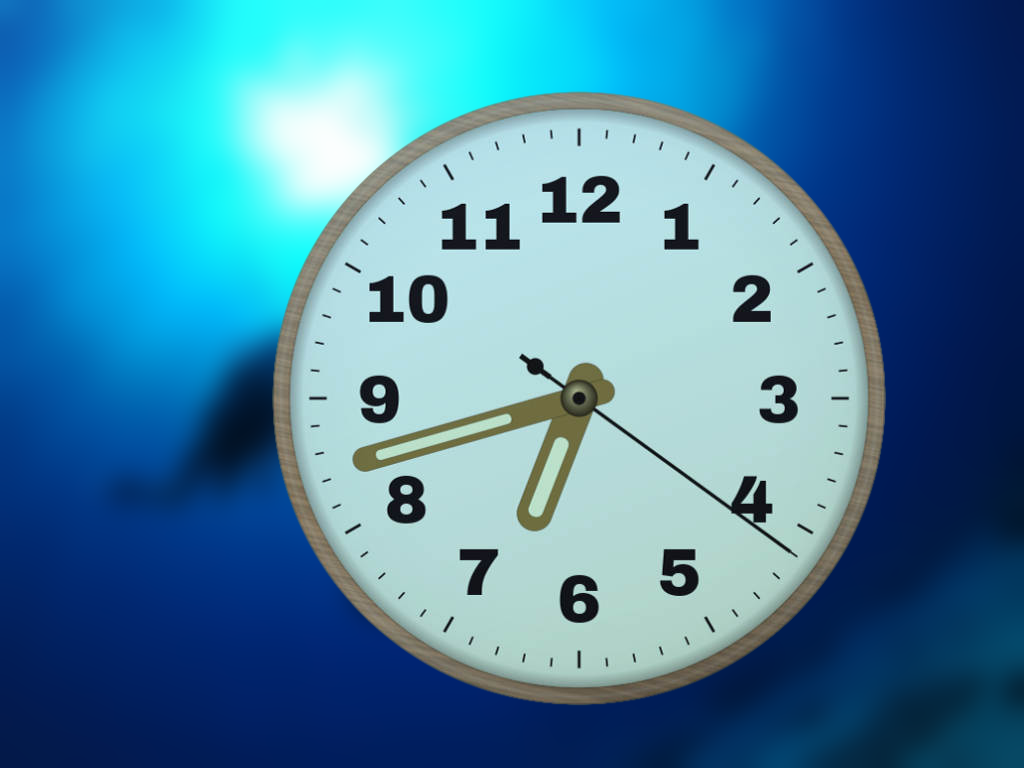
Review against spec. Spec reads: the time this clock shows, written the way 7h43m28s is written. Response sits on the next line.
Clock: 6h42m21s
